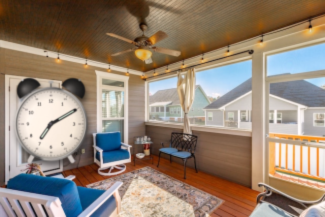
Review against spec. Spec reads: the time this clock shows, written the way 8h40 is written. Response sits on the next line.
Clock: 7h10
